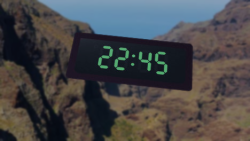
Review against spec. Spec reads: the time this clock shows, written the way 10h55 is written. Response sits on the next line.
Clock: 22h45
